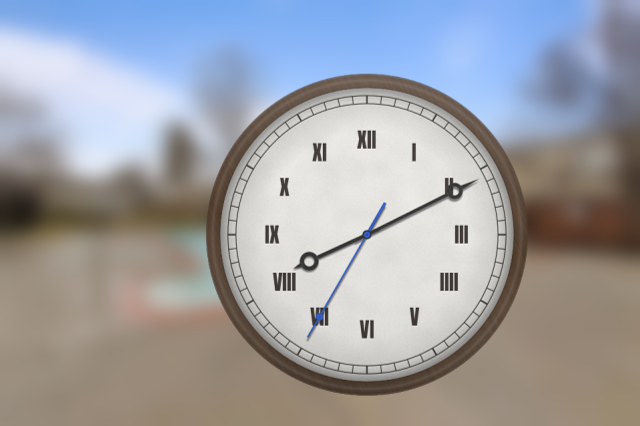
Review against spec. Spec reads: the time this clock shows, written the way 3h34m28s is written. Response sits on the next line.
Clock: 8h10m35s
